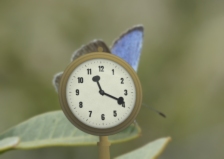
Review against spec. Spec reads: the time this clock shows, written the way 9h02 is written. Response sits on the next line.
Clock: 11h19
